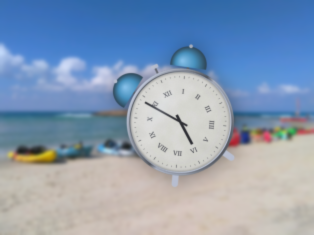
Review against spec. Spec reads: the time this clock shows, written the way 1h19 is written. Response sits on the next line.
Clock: 5h54
